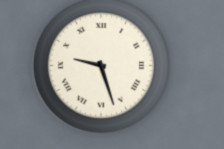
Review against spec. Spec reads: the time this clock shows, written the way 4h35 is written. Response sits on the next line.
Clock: 9h27
